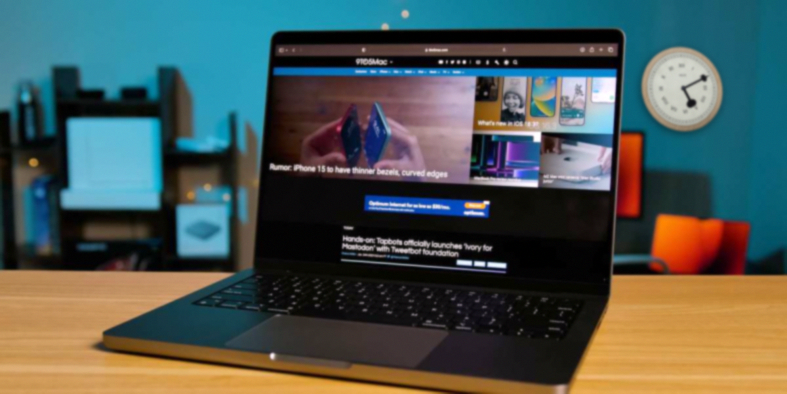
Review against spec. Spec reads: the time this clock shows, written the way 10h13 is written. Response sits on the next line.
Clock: 5h11
